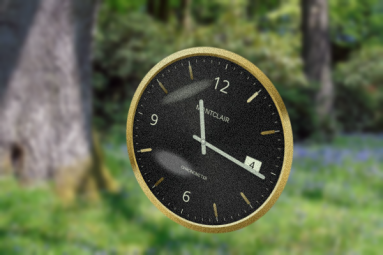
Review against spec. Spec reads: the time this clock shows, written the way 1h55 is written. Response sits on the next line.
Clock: 11h16
